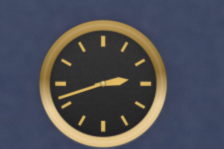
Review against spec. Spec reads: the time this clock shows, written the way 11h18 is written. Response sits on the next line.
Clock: 2h42
